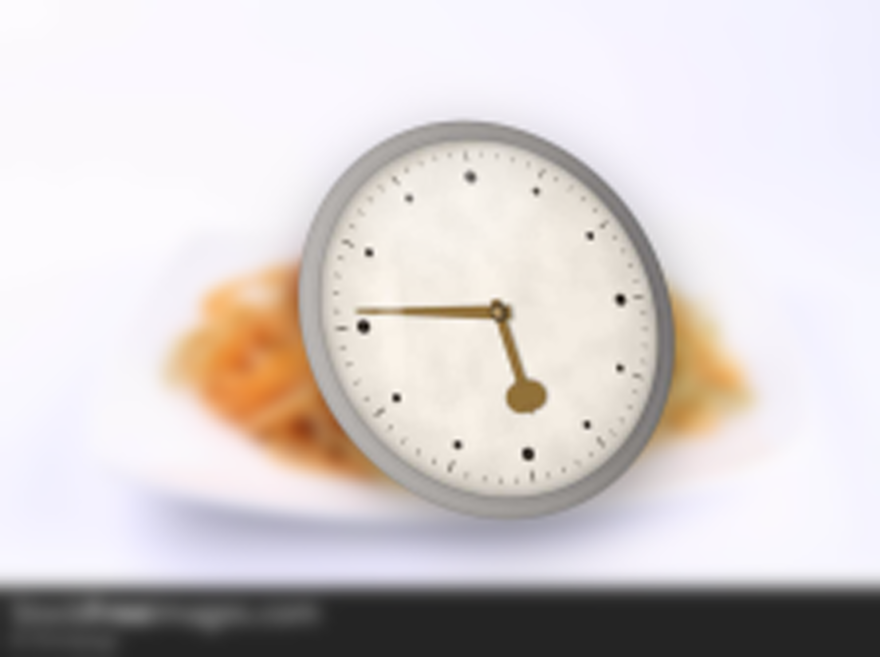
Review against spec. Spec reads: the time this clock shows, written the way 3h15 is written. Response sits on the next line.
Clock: 5h46
